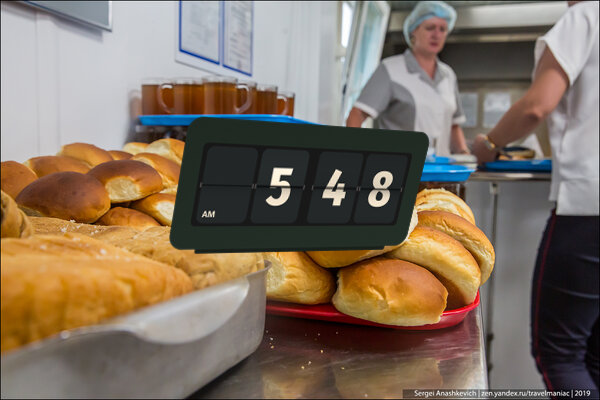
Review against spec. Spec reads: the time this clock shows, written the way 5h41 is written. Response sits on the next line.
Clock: 5h48
